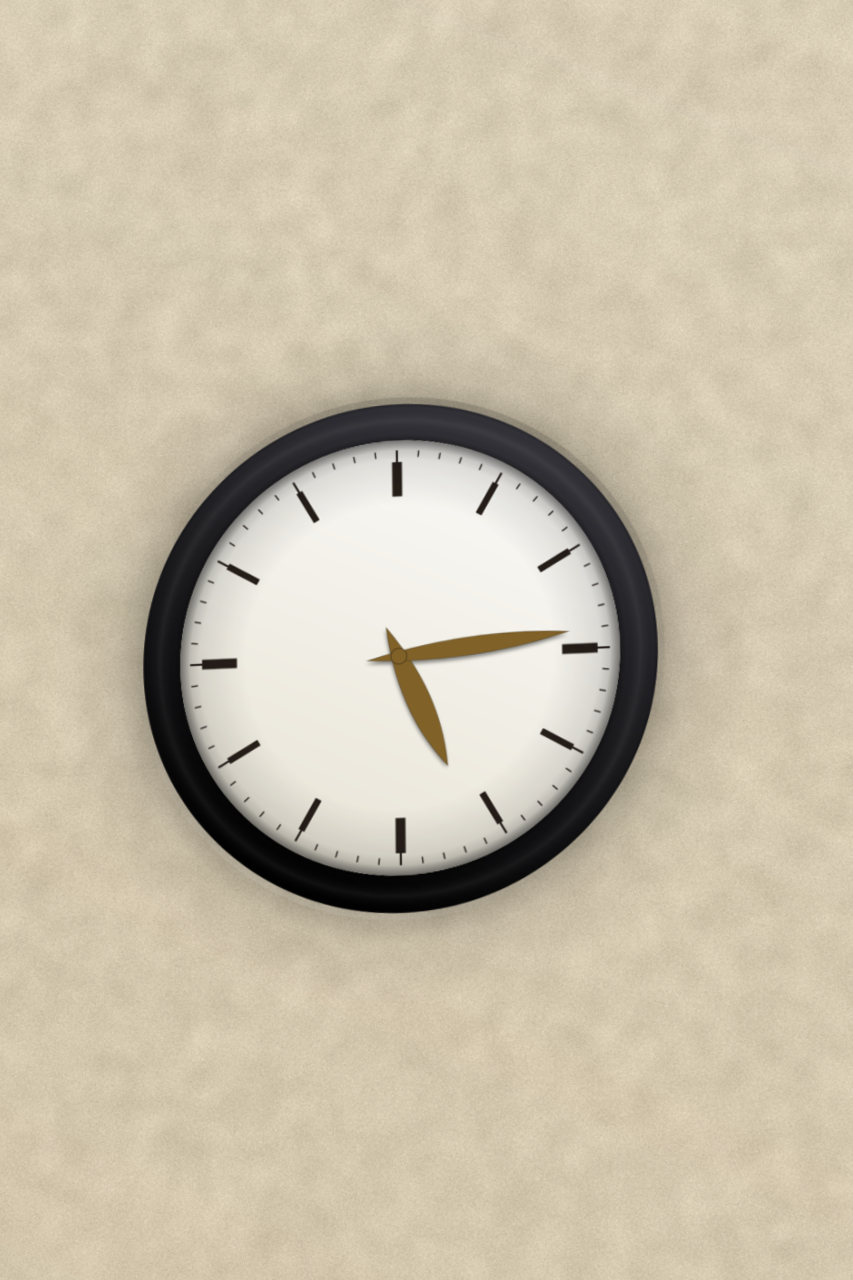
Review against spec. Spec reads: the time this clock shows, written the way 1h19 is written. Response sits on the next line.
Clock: 5h14
